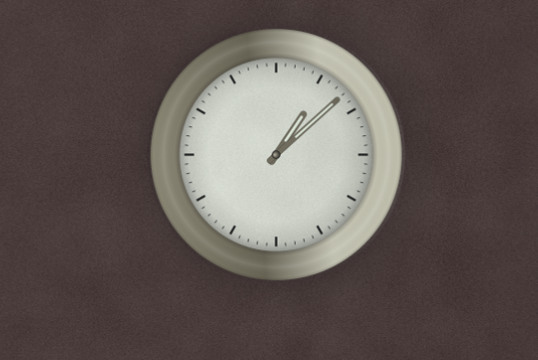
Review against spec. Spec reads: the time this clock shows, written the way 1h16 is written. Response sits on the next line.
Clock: 1h08
